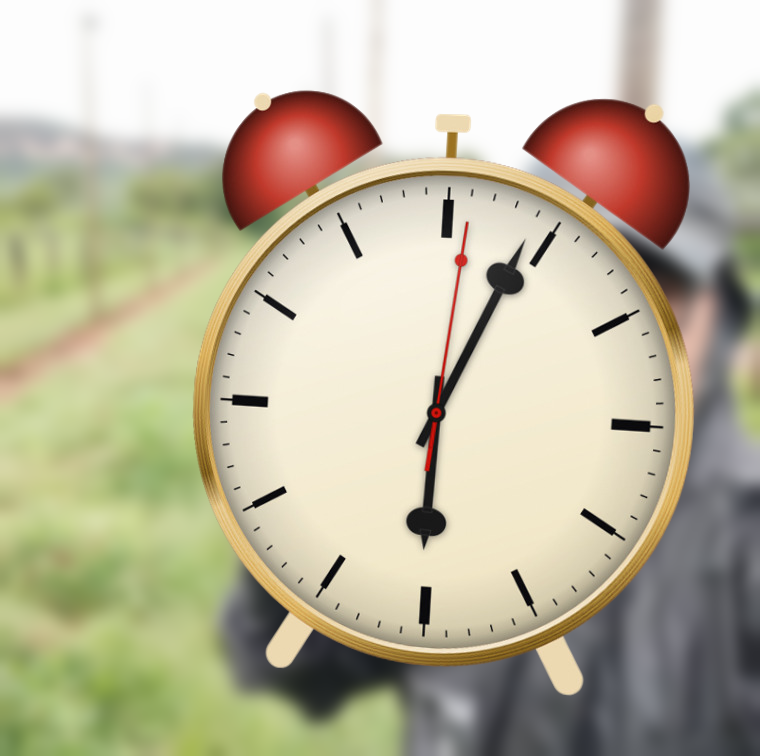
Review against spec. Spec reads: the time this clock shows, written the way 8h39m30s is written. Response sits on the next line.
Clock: 6h04m01s
